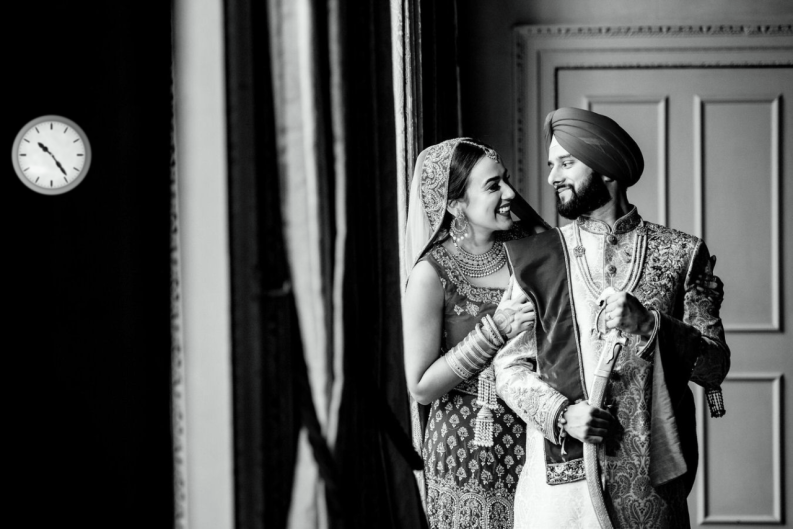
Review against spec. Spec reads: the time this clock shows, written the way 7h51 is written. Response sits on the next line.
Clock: 10h24
